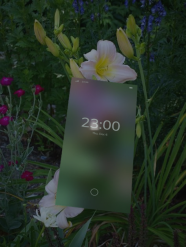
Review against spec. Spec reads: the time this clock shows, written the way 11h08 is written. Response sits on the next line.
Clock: 23h00
